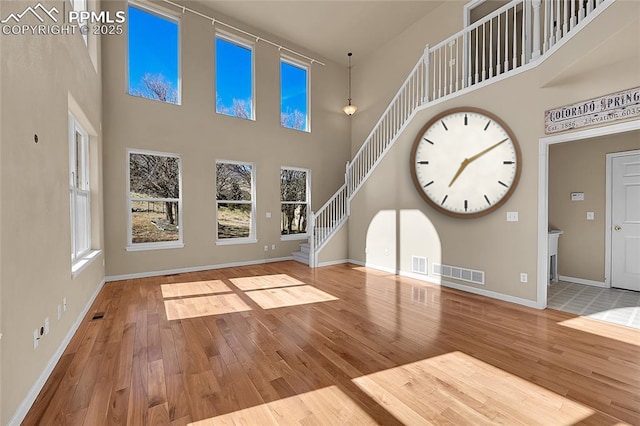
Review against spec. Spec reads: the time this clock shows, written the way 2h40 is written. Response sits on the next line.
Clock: 7h10
